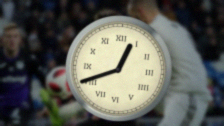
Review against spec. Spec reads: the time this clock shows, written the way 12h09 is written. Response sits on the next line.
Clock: 12h41
